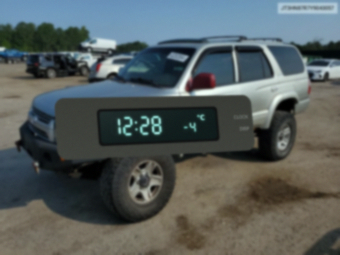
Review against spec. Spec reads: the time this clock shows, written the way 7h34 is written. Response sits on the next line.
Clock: 12h28
